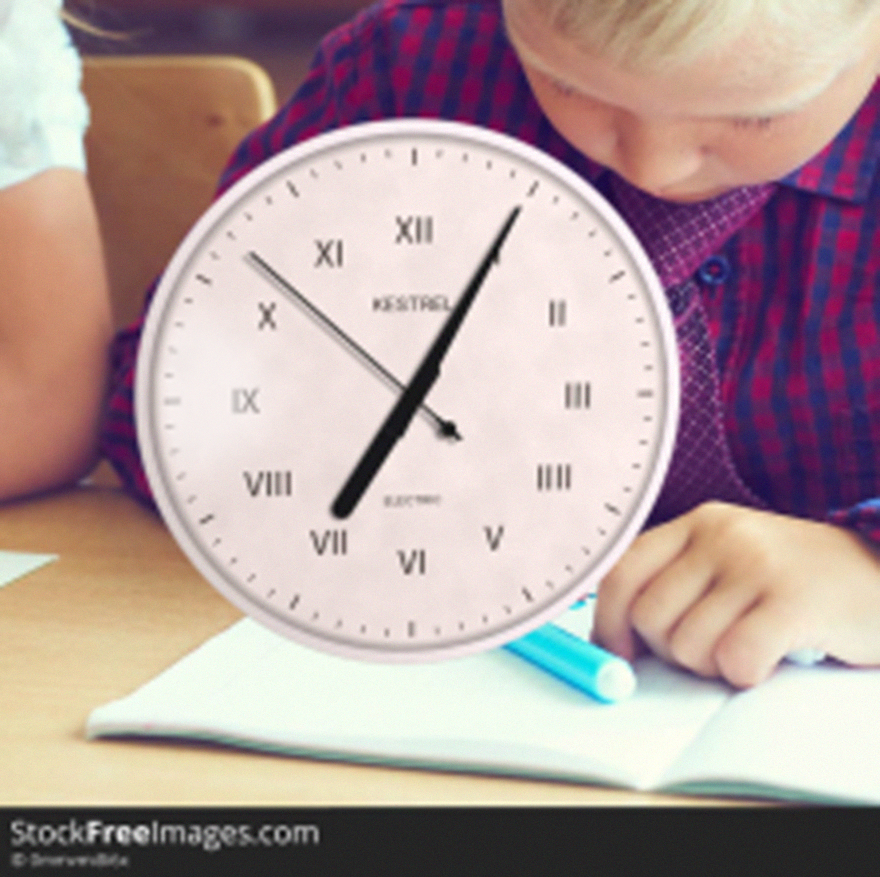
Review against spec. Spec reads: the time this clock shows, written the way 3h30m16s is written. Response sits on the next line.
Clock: 7h04m52s
